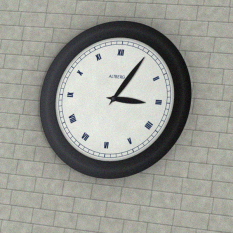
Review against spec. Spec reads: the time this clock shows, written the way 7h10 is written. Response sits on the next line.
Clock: 3h05
